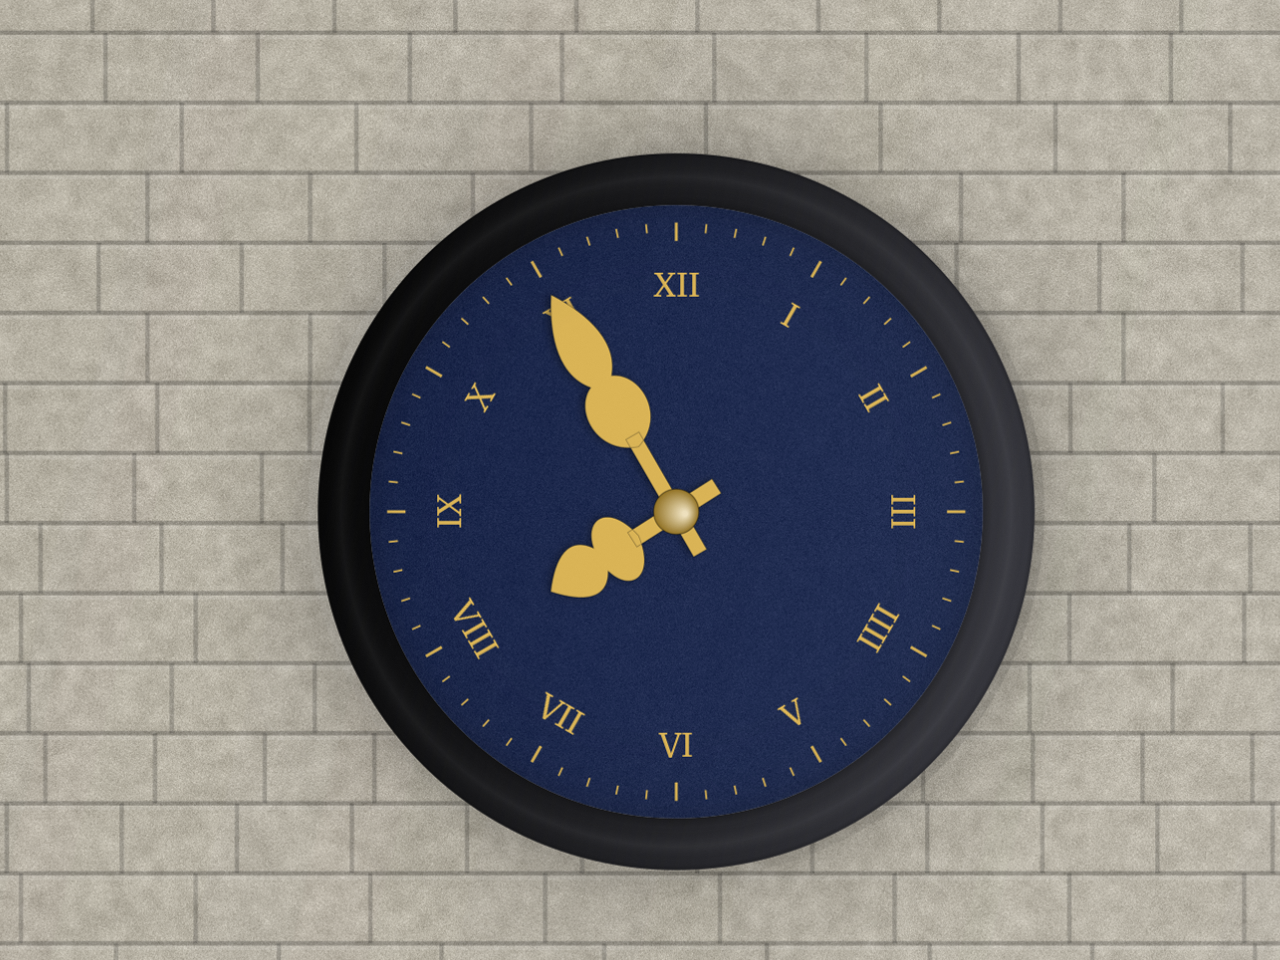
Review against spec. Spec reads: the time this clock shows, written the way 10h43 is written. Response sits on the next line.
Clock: 7h55
